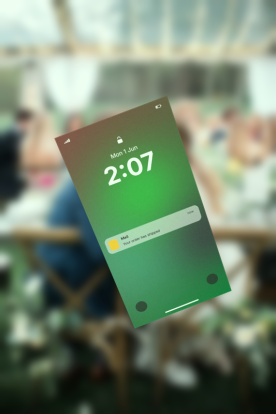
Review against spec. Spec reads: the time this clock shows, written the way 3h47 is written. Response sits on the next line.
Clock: 2h07
